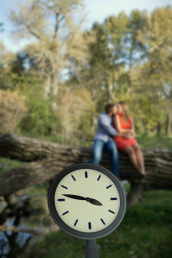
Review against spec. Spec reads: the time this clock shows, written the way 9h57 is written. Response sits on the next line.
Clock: 3h47
